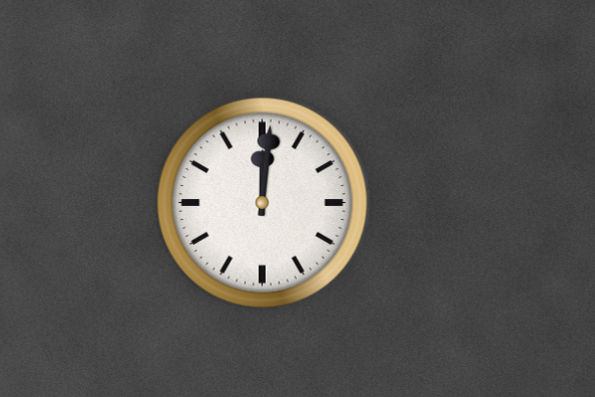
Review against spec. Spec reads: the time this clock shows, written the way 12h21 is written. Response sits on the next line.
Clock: 12h01
